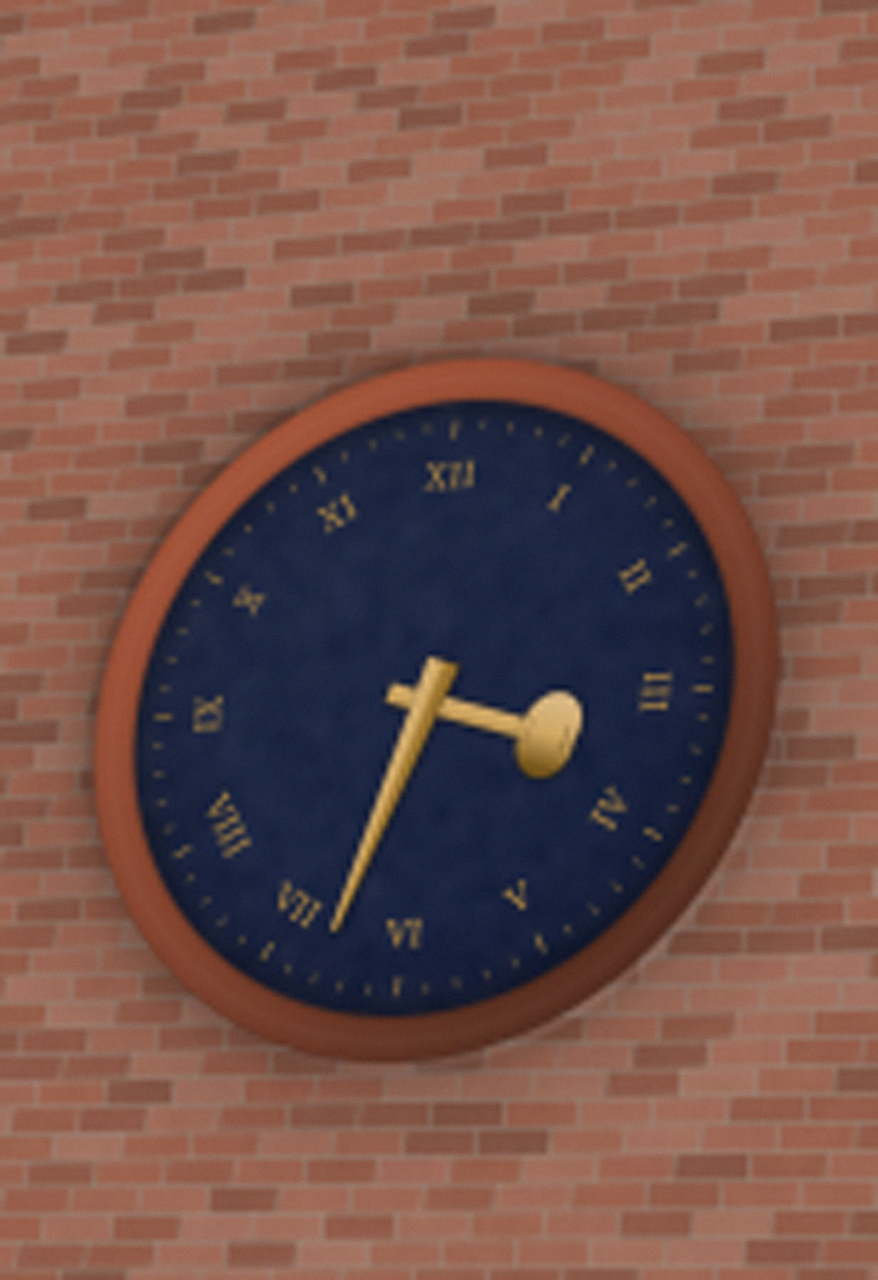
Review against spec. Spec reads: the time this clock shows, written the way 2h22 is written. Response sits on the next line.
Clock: 3h33
